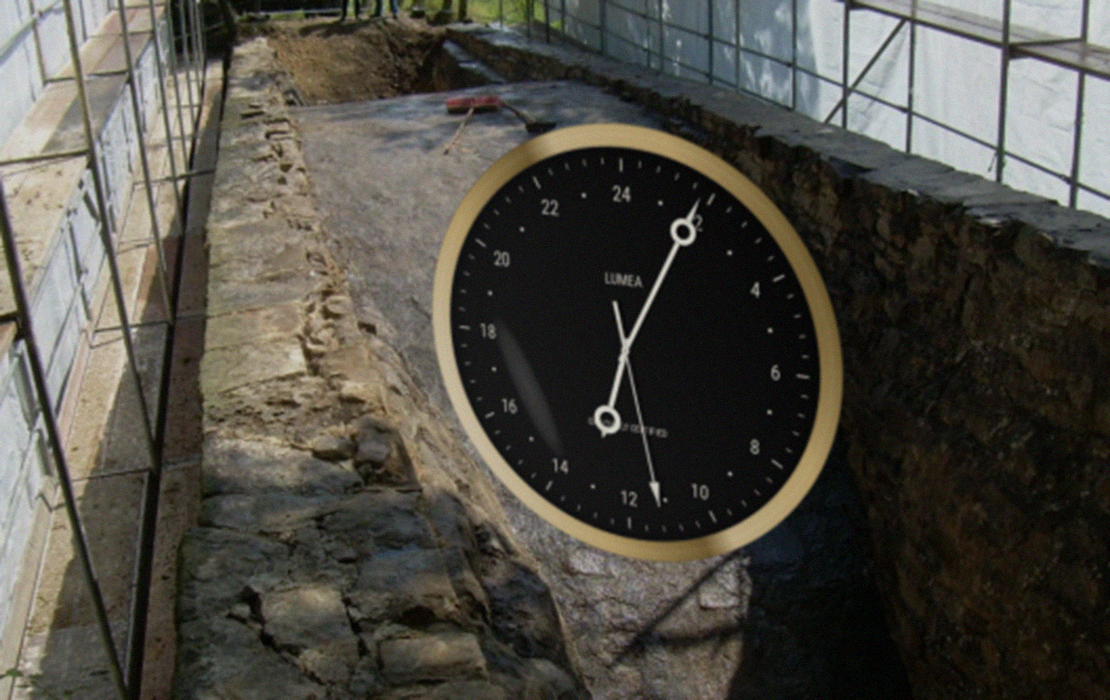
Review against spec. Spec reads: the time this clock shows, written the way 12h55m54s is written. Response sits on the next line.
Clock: 13h04m28s
